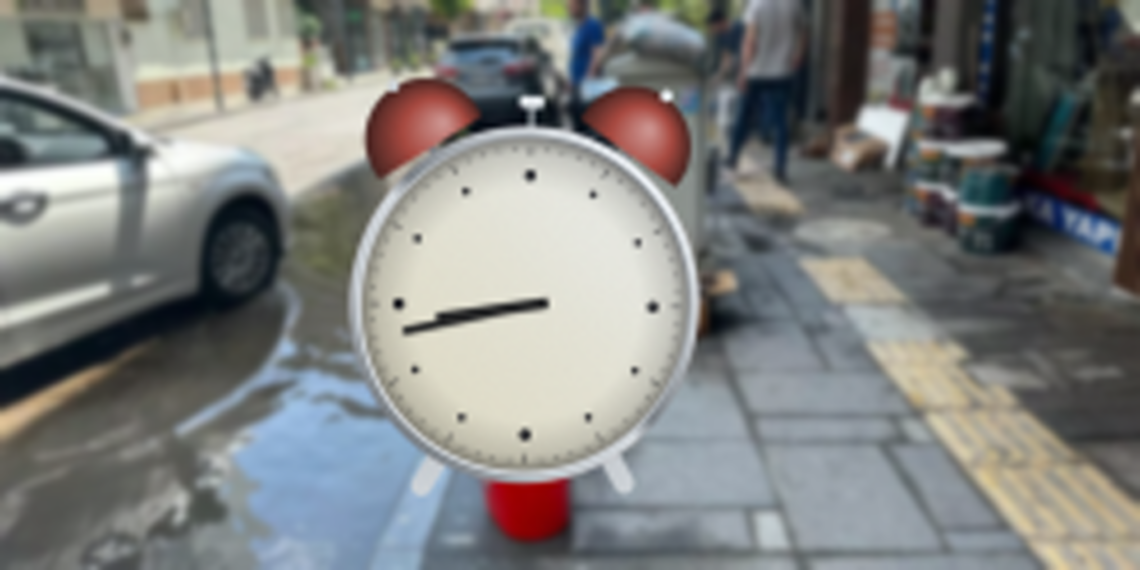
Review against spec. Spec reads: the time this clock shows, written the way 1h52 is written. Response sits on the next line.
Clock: 8h43
